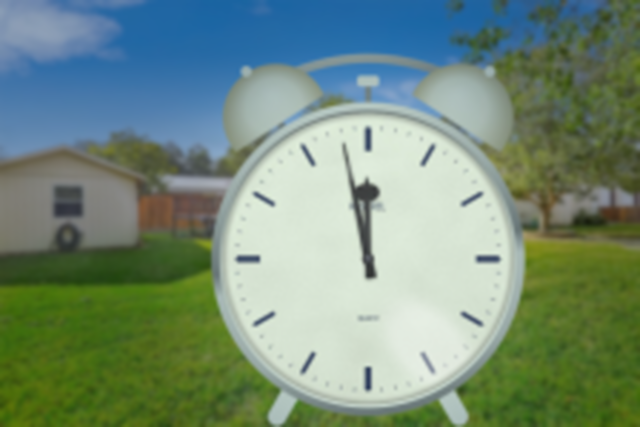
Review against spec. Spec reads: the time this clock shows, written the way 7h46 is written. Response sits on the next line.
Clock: 11h58
